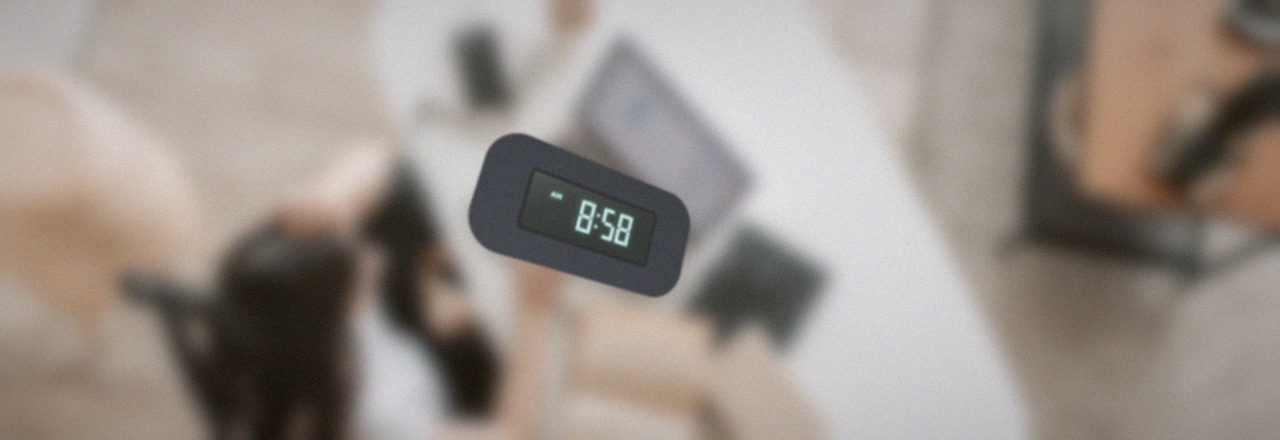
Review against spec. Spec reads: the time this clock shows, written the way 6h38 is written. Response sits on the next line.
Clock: 8h58
